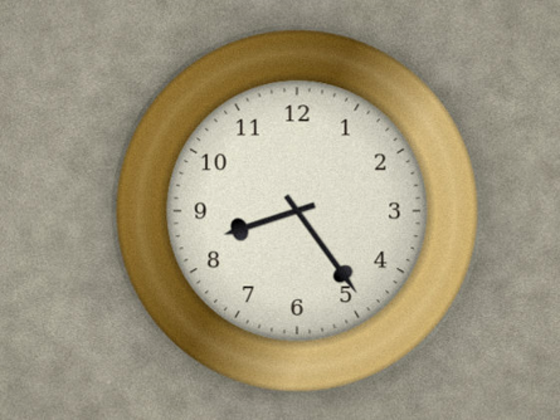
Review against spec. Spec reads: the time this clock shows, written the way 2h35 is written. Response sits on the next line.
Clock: 8h24
